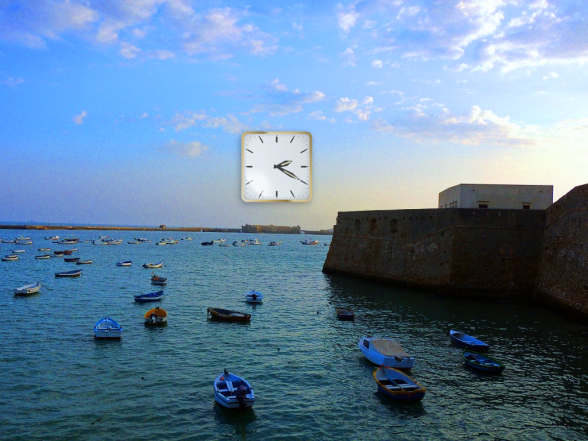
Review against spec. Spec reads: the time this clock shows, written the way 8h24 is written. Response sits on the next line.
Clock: 2h20
